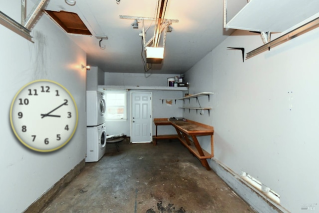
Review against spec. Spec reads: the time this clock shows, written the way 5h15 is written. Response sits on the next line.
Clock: 3h10
